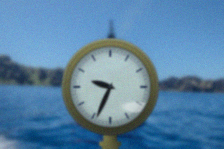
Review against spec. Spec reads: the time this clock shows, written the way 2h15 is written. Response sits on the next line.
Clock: 9h34
